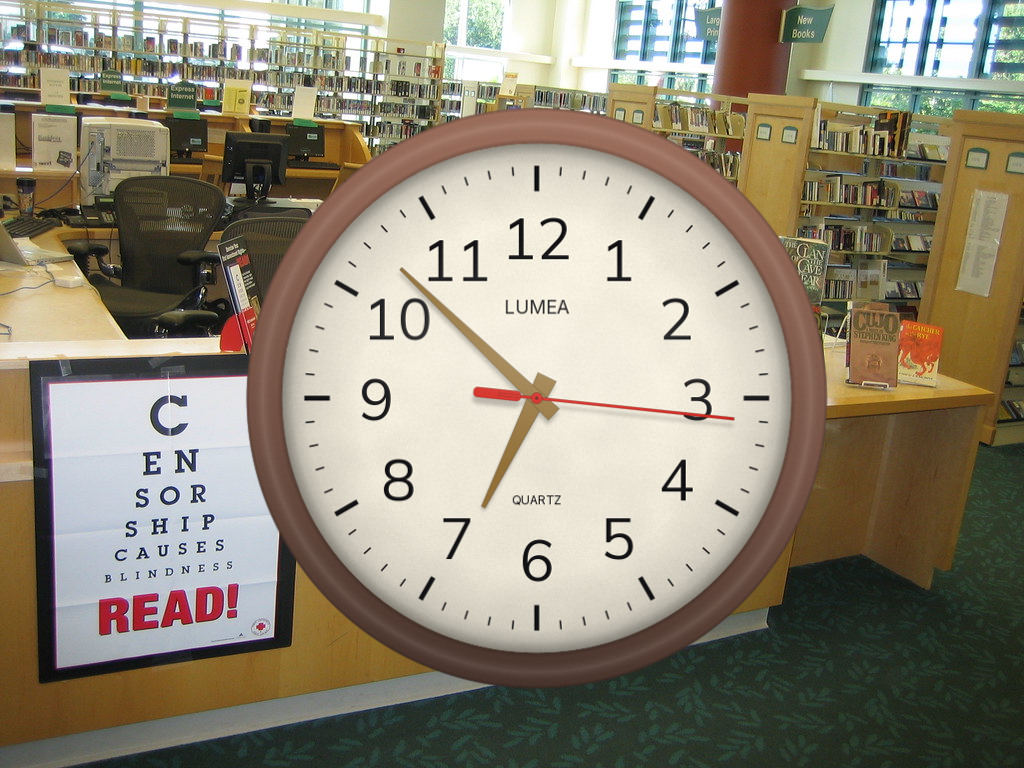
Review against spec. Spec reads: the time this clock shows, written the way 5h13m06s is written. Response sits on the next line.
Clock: 6h52m16s
